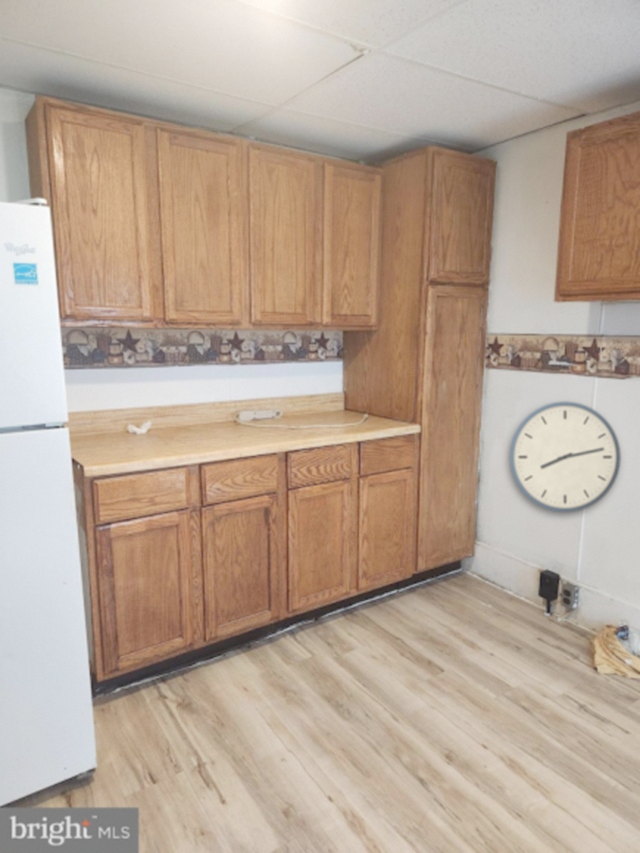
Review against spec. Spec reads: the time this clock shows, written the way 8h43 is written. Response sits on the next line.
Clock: 8h13
